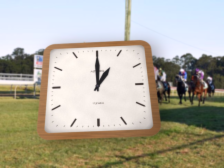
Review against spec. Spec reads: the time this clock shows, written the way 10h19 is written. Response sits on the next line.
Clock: 1h00
